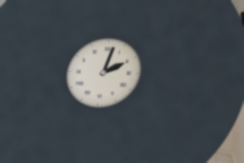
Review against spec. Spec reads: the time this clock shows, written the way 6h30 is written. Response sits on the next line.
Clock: 2h02
